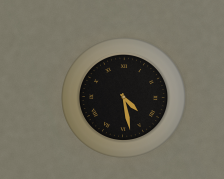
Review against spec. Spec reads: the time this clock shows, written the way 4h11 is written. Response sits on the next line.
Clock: 4h28
